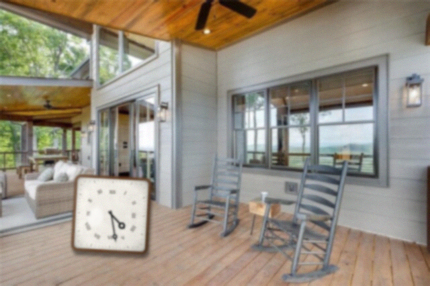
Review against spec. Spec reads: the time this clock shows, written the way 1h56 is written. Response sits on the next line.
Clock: 4h28
